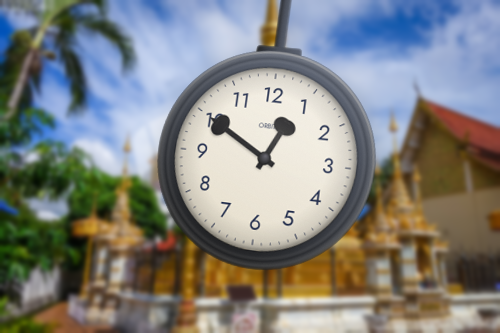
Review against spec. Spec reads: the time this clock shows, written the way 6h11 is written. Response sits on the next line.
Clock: 12h50
